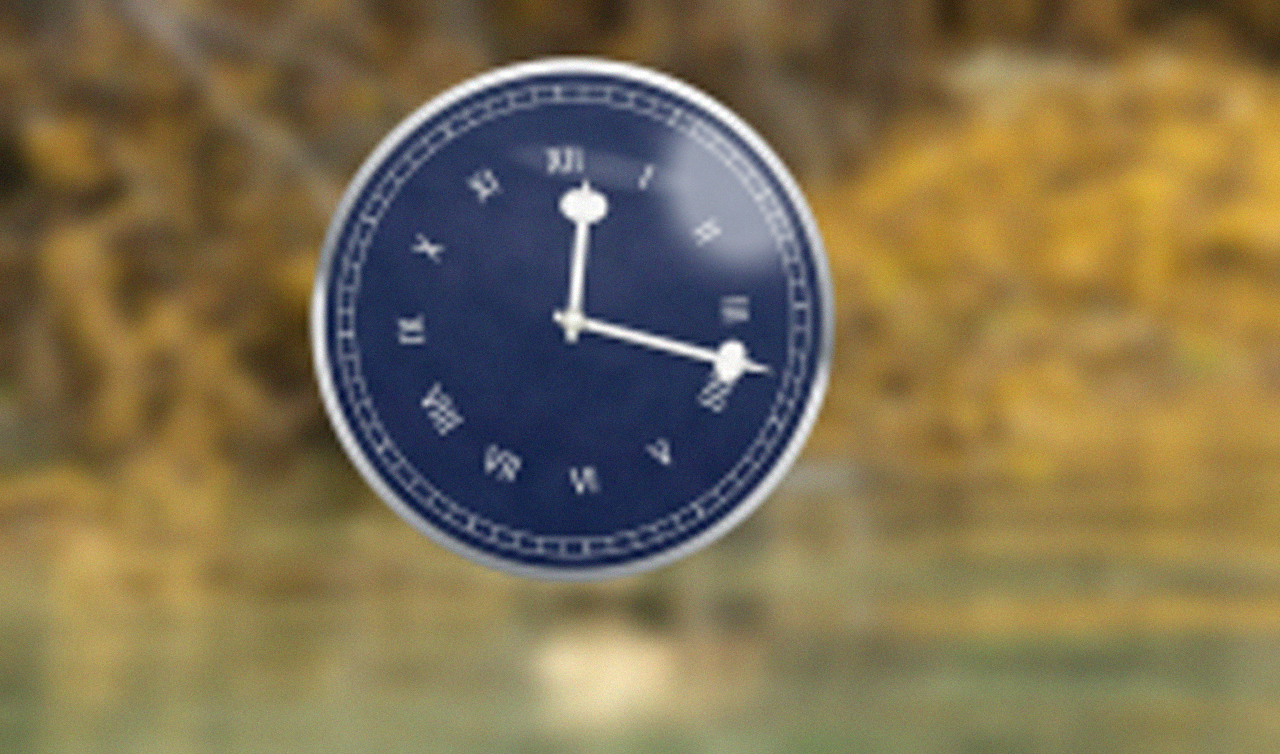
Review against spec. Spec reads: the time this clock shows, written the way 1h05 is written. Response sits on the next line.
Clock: 12h18
